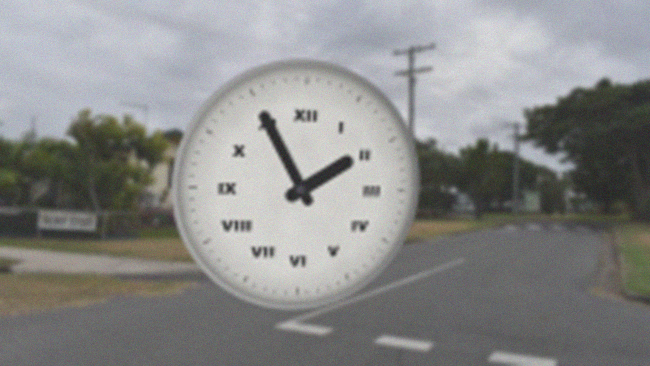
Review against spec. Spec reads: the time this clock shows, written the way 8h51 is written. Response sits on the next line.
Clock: 1h55
